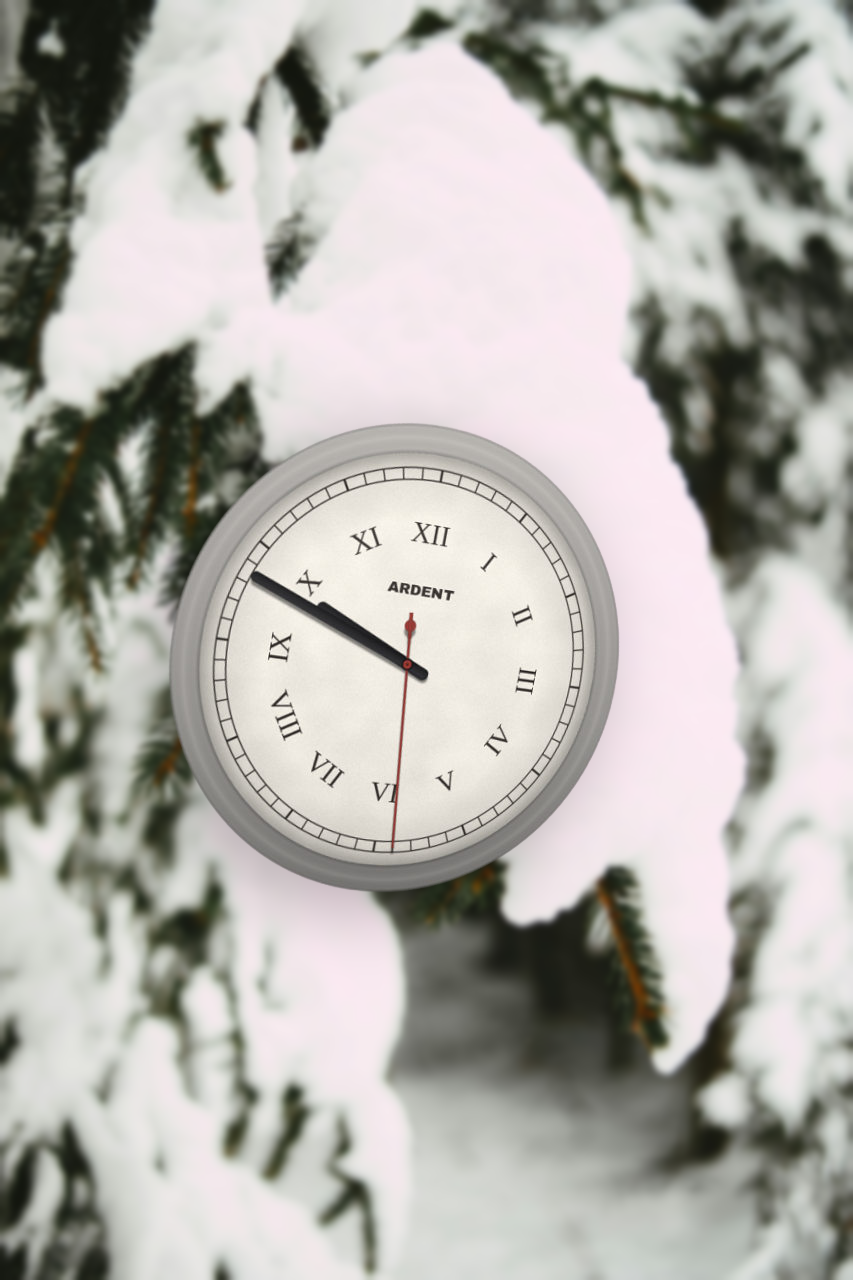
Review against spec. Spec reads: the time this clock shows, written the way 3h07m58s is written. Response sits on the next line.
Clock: 9h48m29s
